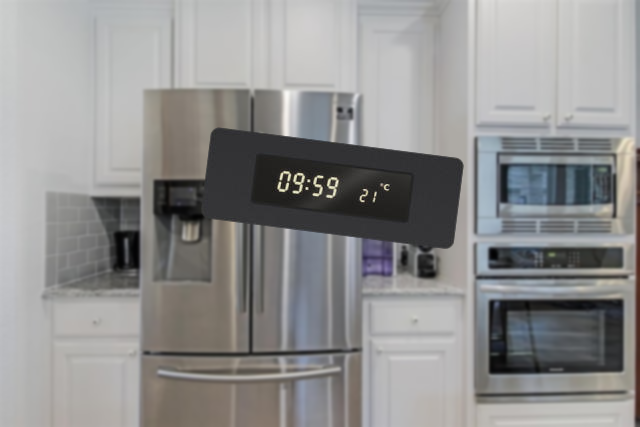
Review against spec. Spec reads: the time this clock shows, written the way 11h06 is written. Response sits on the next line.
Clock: 9h59
